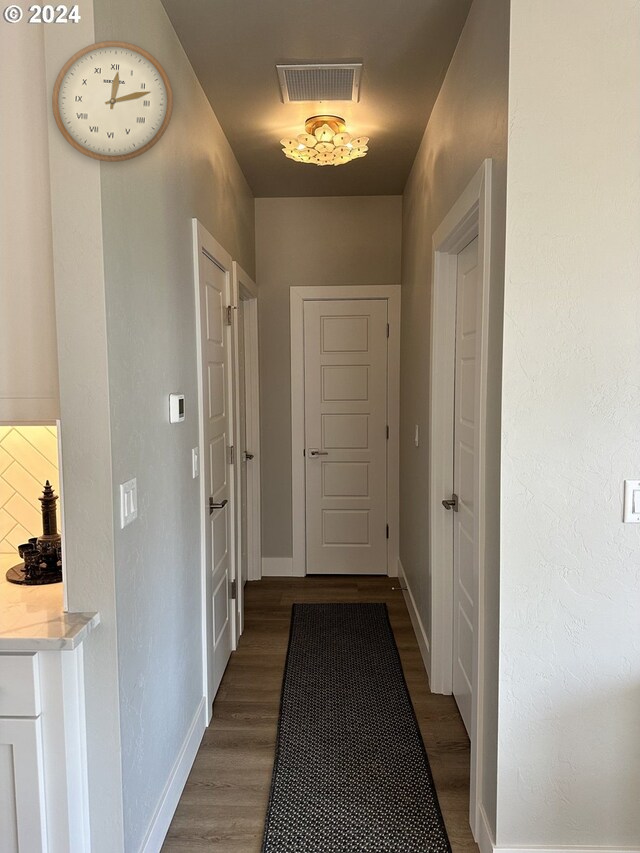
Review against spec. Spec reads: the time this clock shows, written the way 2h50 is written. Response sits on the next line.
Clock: 12h12
